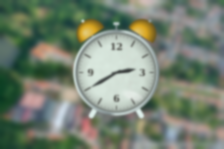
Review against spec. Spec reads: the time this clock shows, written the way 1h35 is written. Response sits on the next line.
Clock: 2h40
